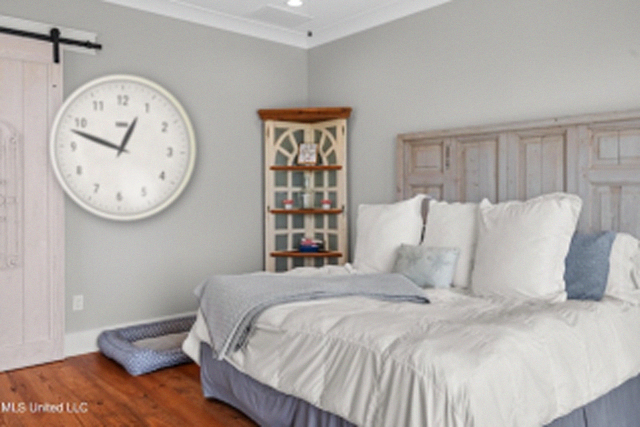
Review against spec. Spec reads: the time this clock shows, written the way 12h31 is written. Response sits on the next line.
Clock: 12h48
